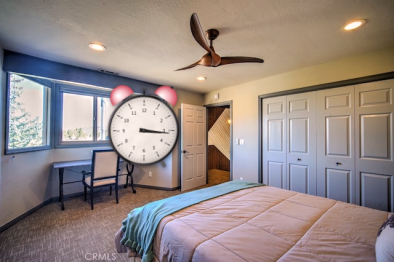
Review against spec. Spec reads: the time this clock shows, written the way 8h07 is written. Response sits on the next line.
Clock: 3h16
